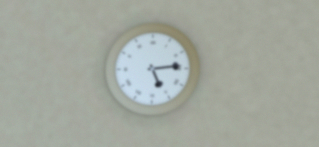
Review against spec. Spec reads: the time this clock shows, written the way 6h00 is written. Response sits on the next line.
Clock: 5h14
